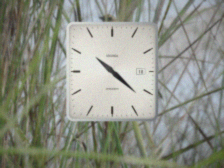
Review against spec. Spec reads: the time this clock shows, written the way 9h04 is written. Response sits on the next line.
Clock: 10h22
